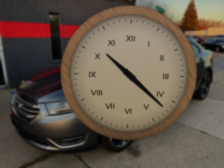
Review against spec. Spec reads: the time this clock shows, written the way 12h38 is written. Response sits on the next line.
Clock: 10h22
